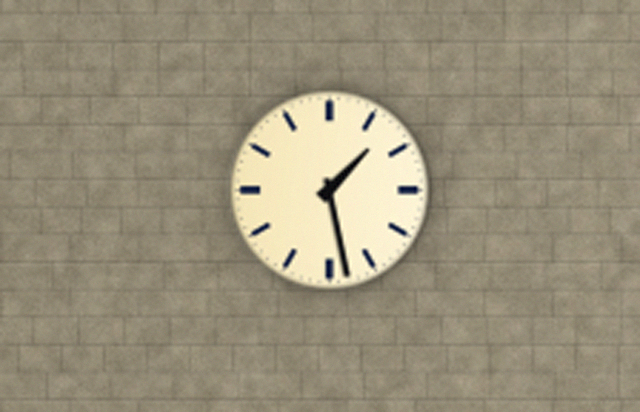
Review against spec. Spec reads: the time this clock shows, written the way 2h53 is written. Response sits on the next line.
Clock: 1h28
